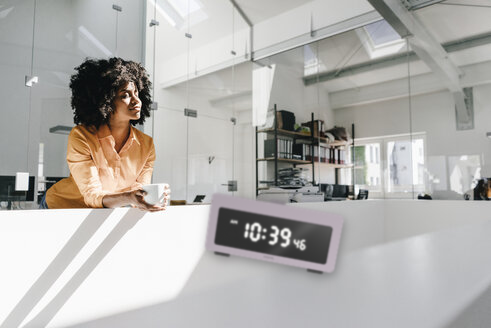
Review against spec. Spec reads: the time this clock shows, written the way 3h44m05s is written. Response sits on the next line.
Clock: 10h39m46s
